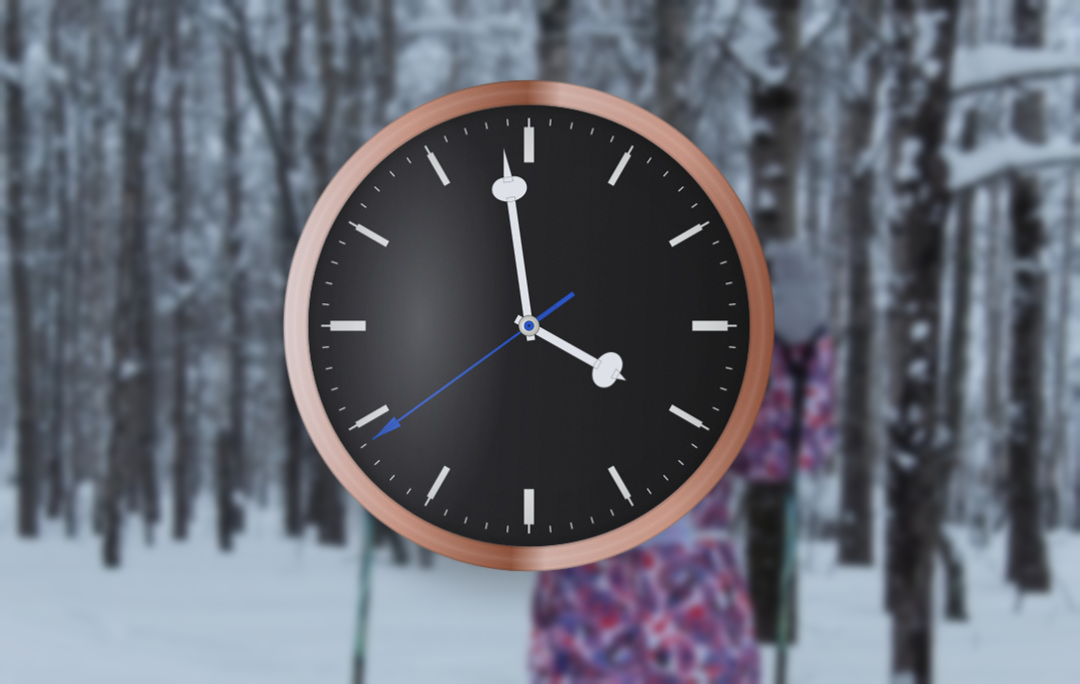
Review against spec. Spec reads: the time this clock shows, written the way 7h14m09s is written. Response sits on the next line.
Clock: 3h58m39s
